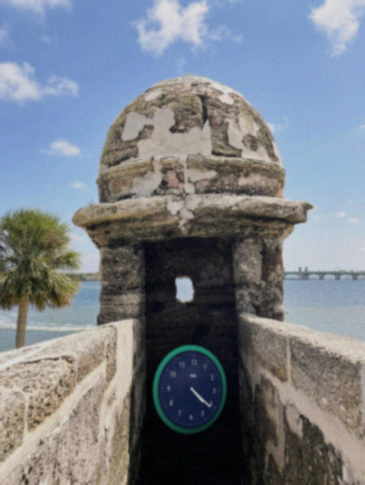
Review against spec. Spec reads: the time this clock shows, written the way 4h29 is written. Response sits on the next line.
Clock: 4h21
